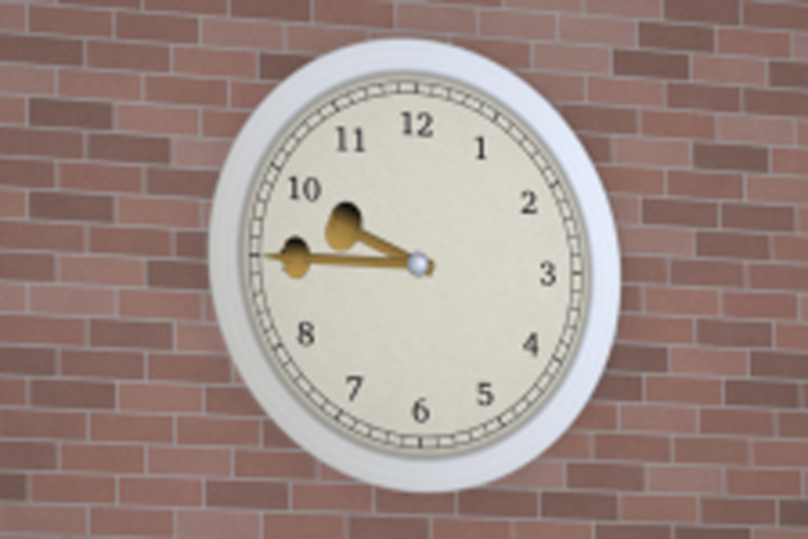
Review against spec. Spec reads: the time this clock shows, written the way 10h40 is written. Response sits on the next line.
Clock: 9h45
